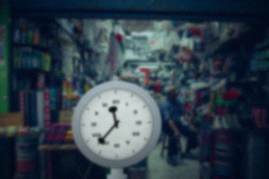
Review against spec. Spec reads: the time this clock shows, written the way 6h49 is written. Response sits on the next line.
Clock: 11h37
